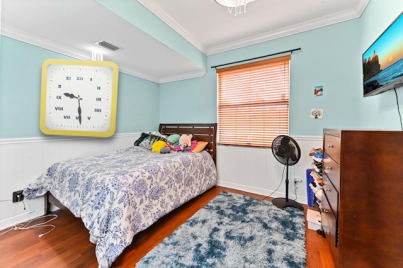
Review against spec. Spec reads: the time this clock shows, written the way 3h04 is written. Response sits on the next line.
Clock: 9h29
